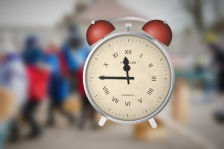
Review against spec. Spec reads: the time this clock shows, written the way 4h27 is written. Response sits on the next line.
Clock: 11h45
